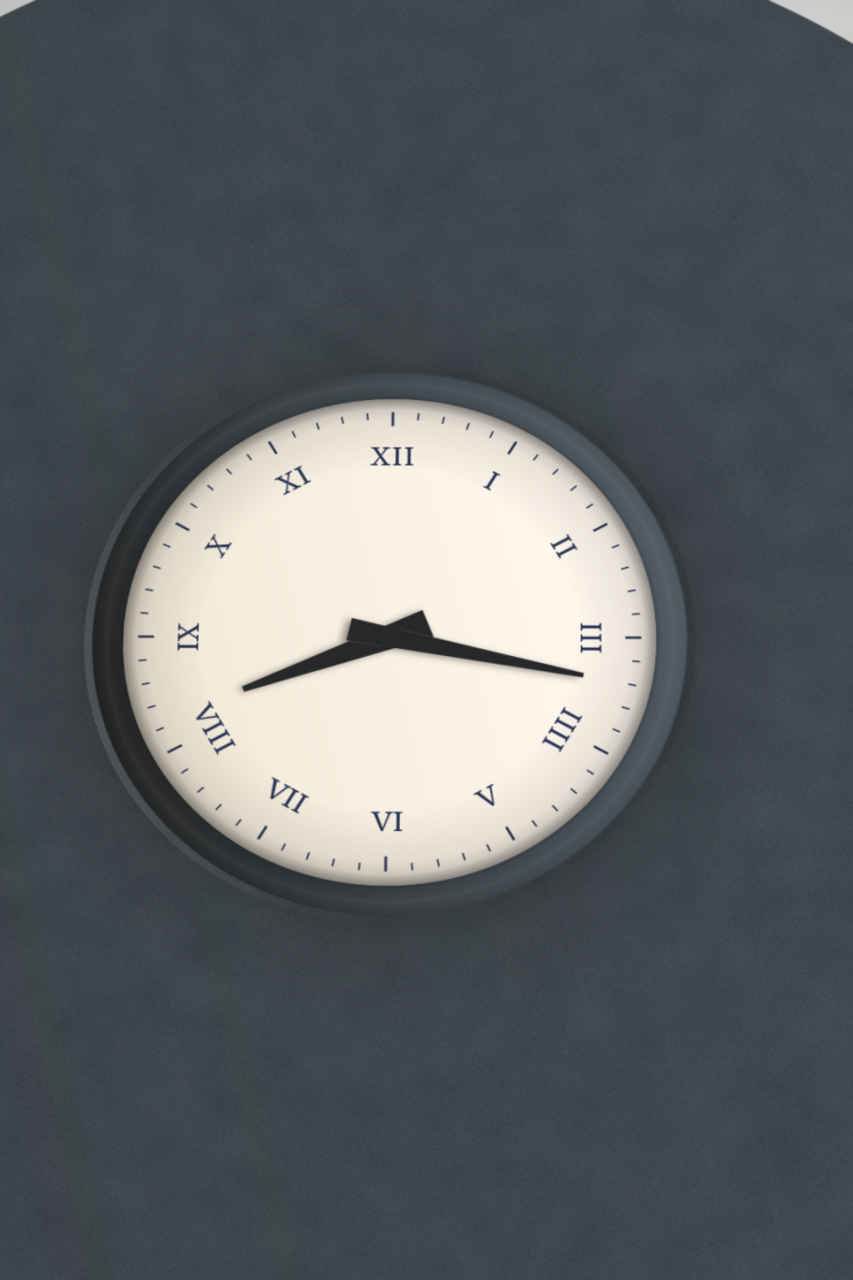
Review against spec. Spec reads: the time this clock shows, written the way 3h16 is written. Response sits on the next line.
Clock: 8h17
